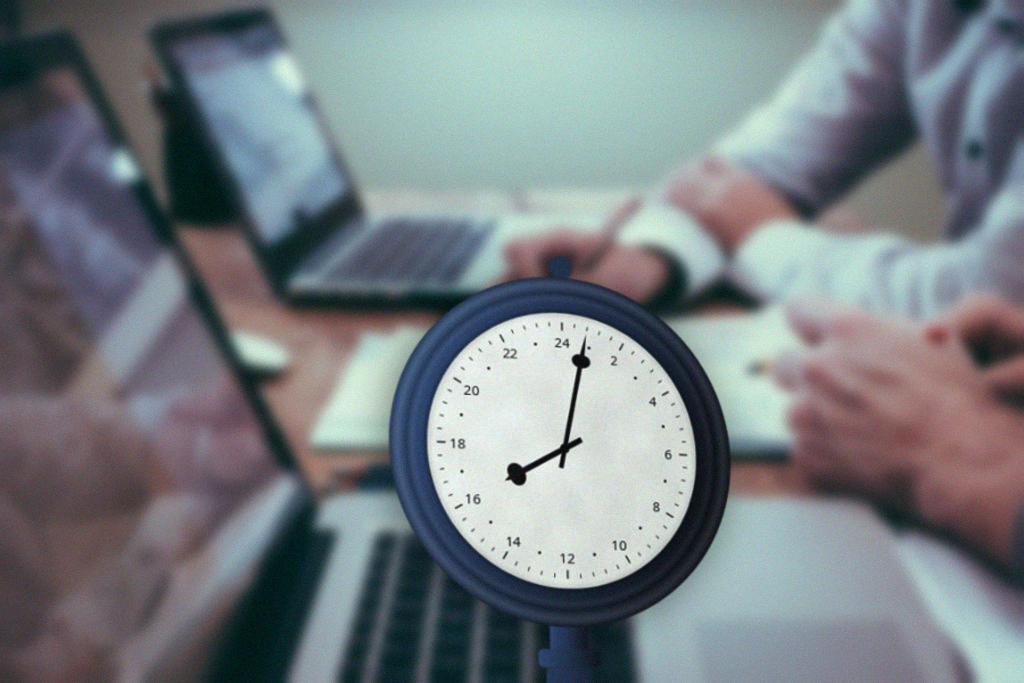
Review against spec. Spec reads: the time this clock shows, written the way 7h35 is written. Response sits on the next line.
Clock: 16h02
